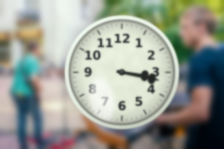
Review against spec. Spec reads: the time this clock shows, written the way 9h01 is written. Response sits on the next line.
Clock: 3h17
